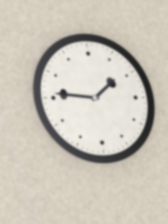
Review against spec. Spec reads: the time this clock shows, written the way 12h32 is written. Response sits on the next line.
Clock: 1h46
